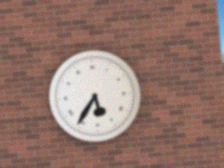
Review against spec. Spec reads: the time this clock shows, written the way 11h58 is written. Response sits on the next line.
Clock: 5h36
